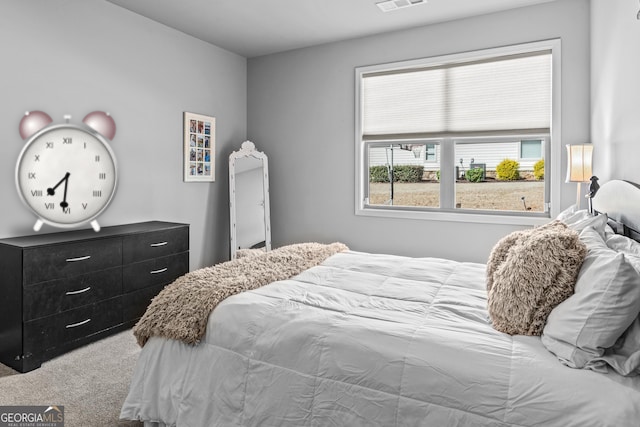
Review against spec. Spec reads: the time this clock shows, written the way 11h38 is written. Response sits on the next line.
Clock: 7h31
